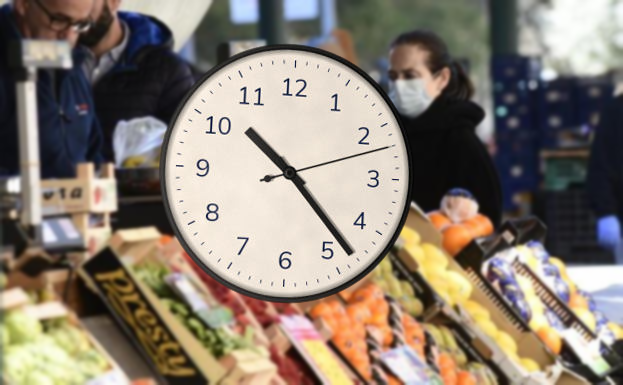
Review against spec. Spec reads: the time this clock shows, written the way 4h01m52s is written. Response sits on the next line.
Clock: 10h23m12s
